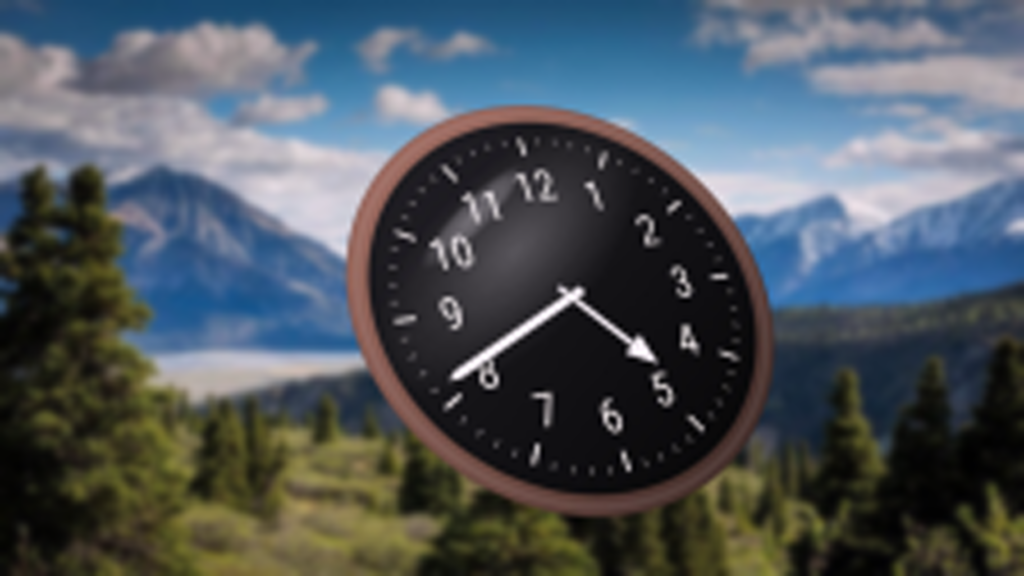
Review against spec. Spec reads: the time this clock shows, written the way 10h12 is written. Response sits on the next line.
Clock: 4h41
